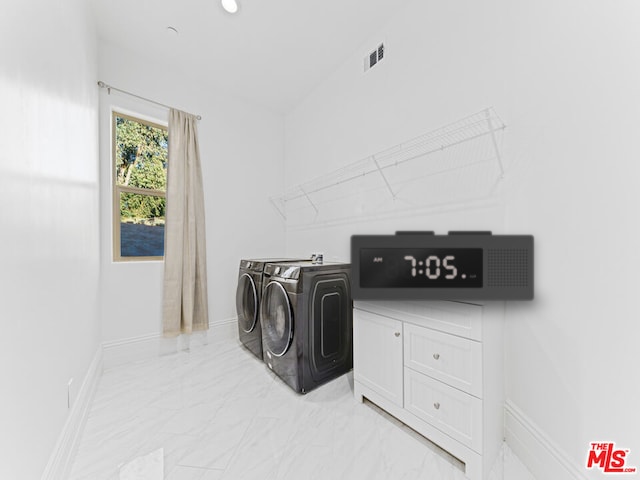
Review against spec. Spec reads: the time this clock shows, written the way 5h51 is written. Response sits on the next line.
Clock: 7h05
